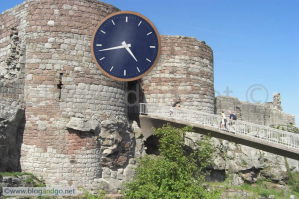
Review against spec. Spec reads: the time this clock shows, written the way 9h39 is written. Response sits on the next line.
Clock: 4h43
